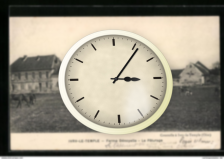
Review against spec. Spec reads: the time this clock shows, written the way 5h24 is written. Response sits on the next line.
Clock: 3h06
